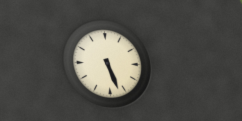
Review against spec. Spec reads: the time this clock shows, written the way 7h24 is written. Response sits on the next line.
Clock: 5h27
